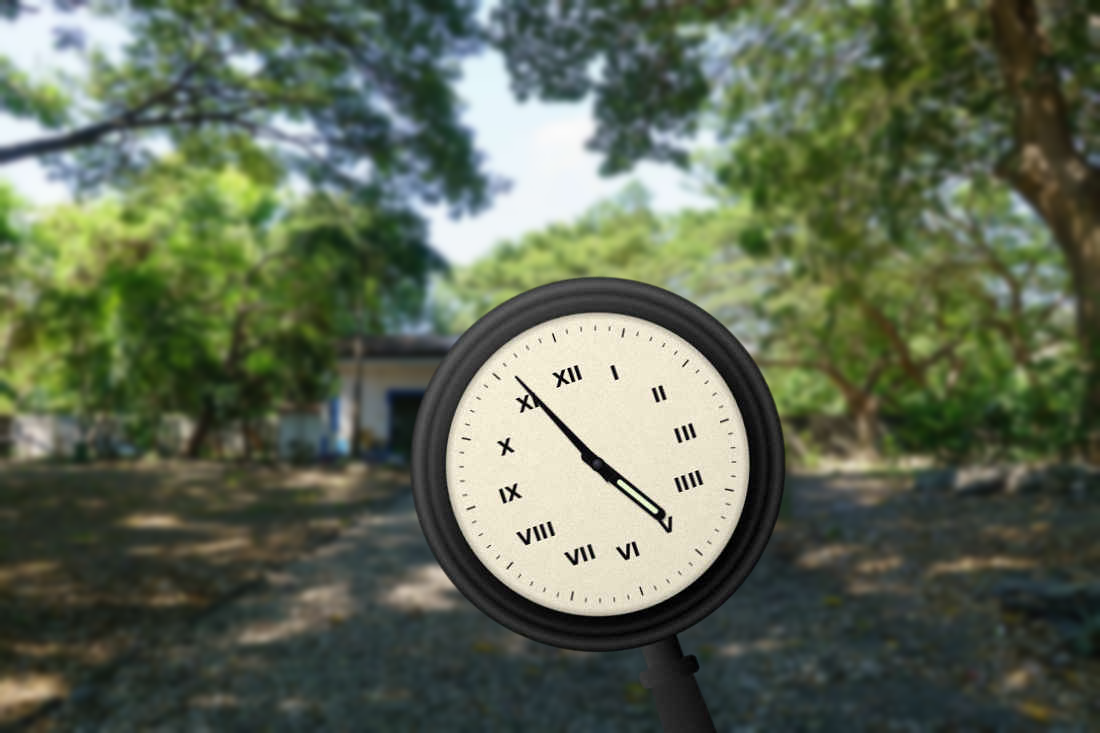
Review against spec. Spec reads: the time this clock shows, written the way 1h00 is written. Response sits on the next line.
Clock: 4h56
